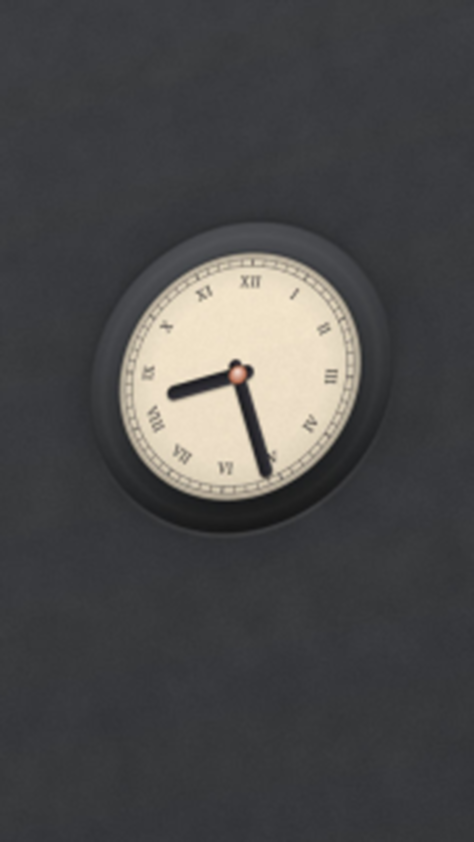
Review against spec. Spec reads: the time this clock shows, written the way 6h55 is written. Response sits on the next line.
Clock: 8h26
